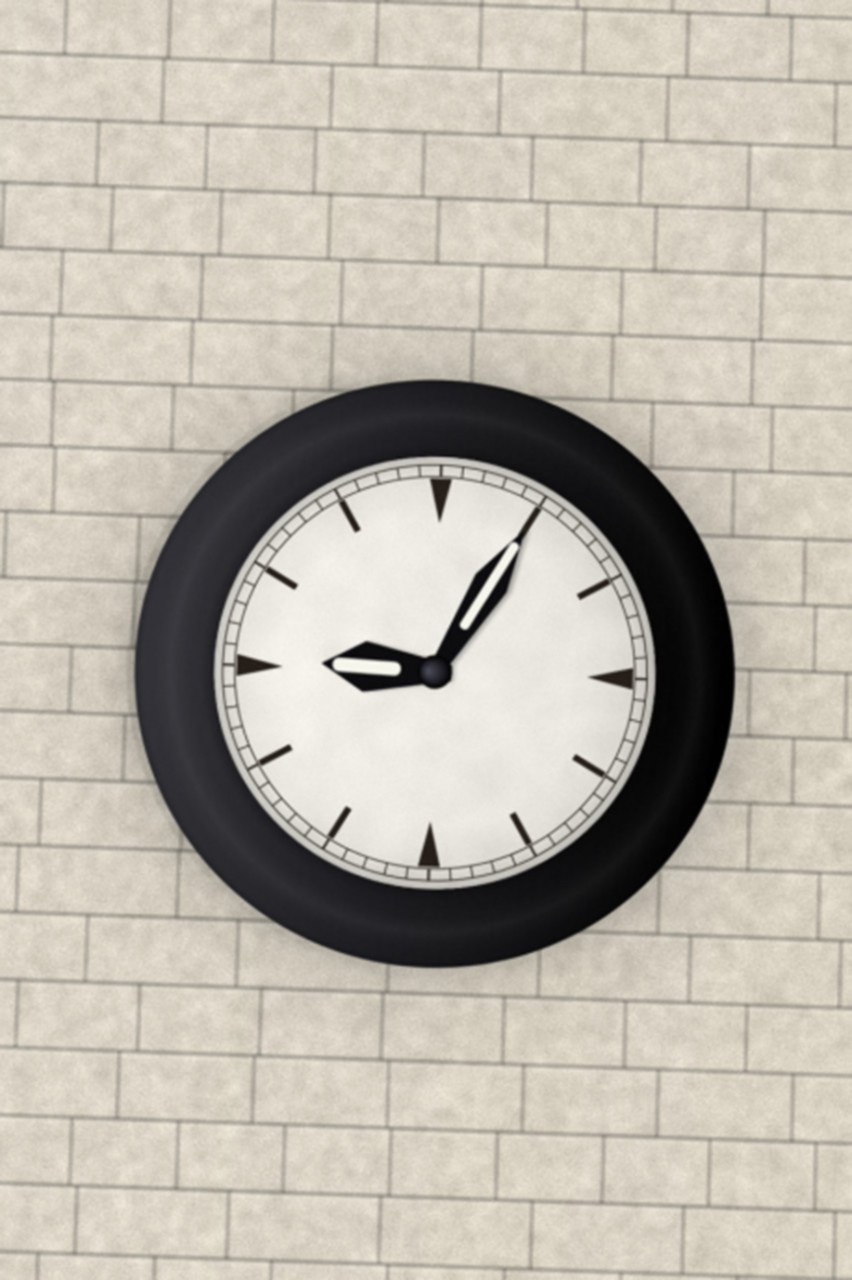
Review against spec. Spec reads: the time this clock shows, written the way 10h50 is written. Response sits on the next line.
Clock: 9h05
